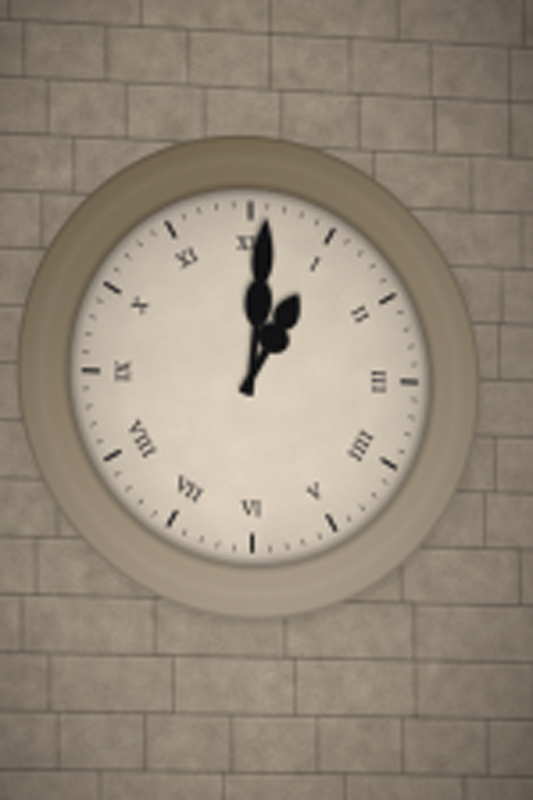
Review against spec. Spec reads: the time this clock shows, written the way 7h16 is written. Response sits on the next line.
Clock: 1h01
